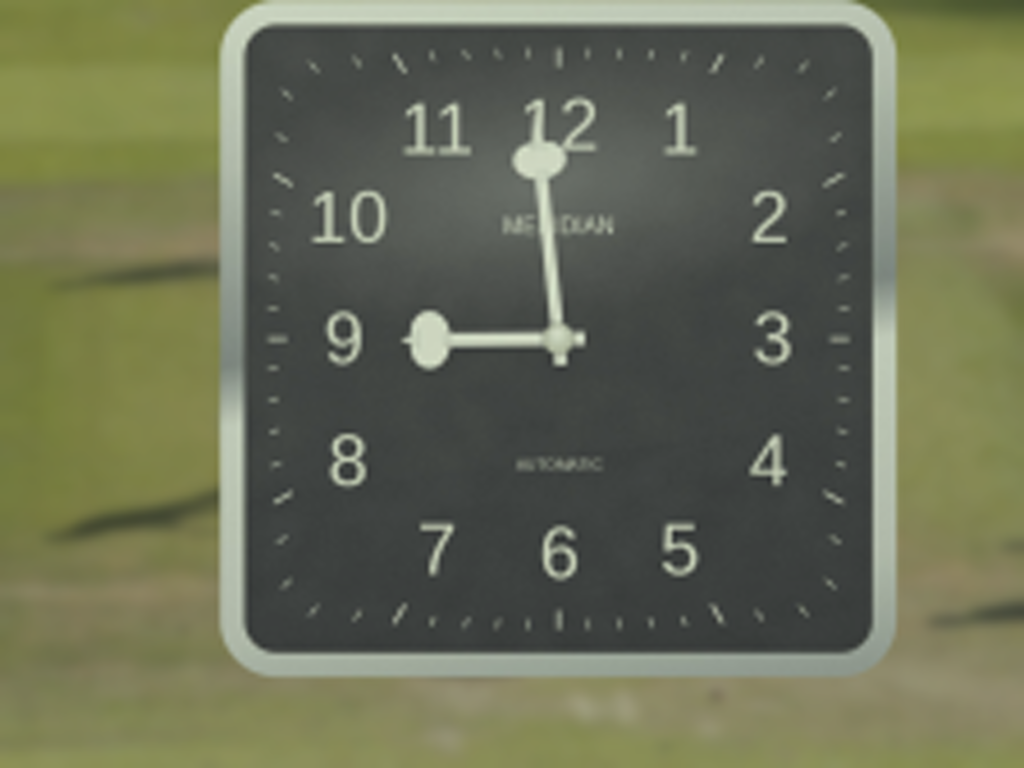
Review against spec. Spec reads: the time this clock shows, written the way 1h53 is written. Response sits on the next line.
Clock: 8h59
